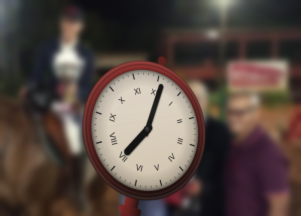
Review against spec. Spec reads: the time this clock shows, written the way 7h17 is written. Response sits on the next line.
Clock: 7h01
